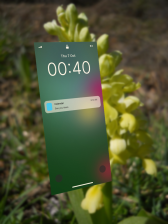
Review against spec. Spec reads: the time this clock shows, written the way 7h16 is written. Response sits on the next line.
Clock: 0h40
